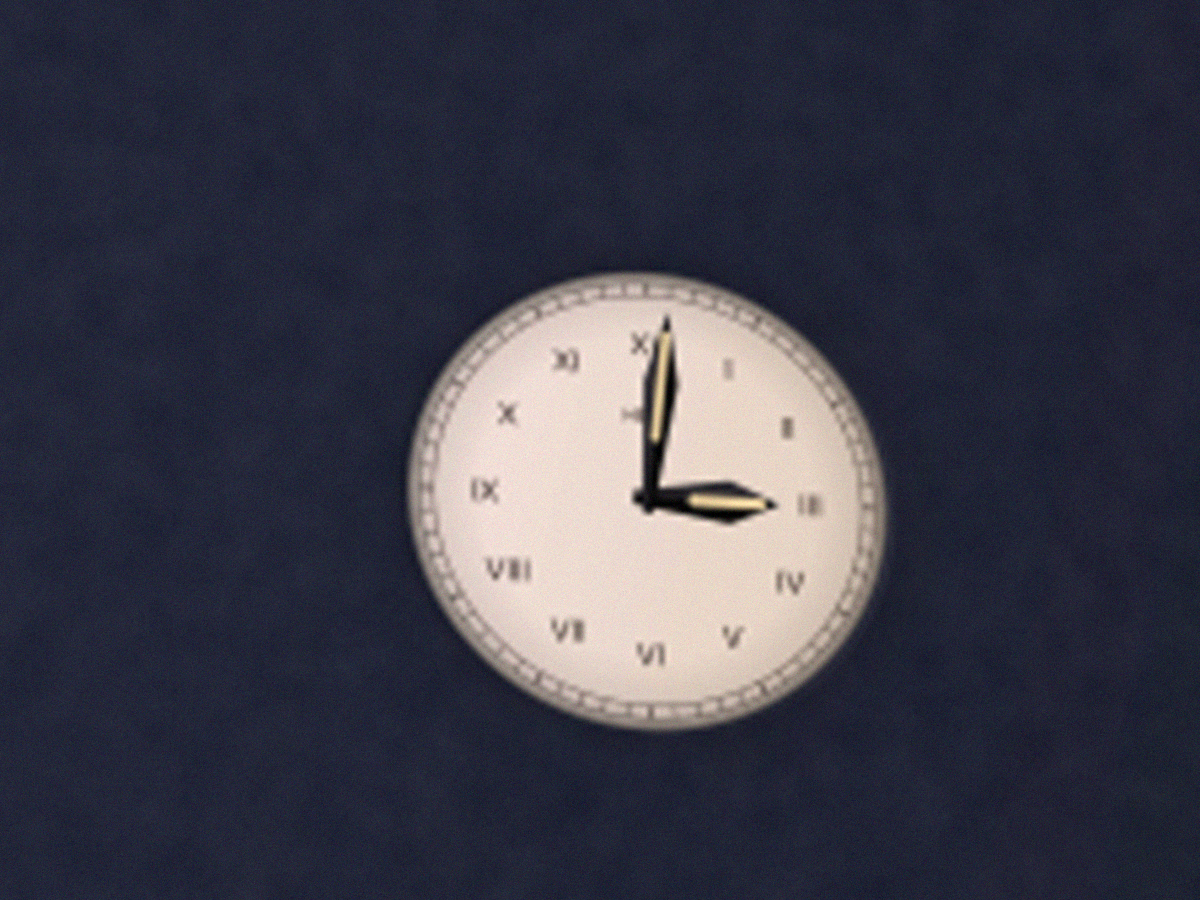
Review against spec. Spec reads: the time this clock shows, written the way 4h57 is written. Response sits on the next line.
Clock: 3h01
